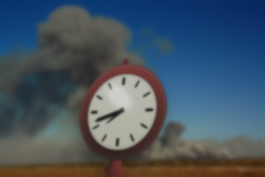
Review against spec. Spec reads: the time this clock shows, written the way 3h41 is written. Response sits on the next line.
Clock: 7h42
